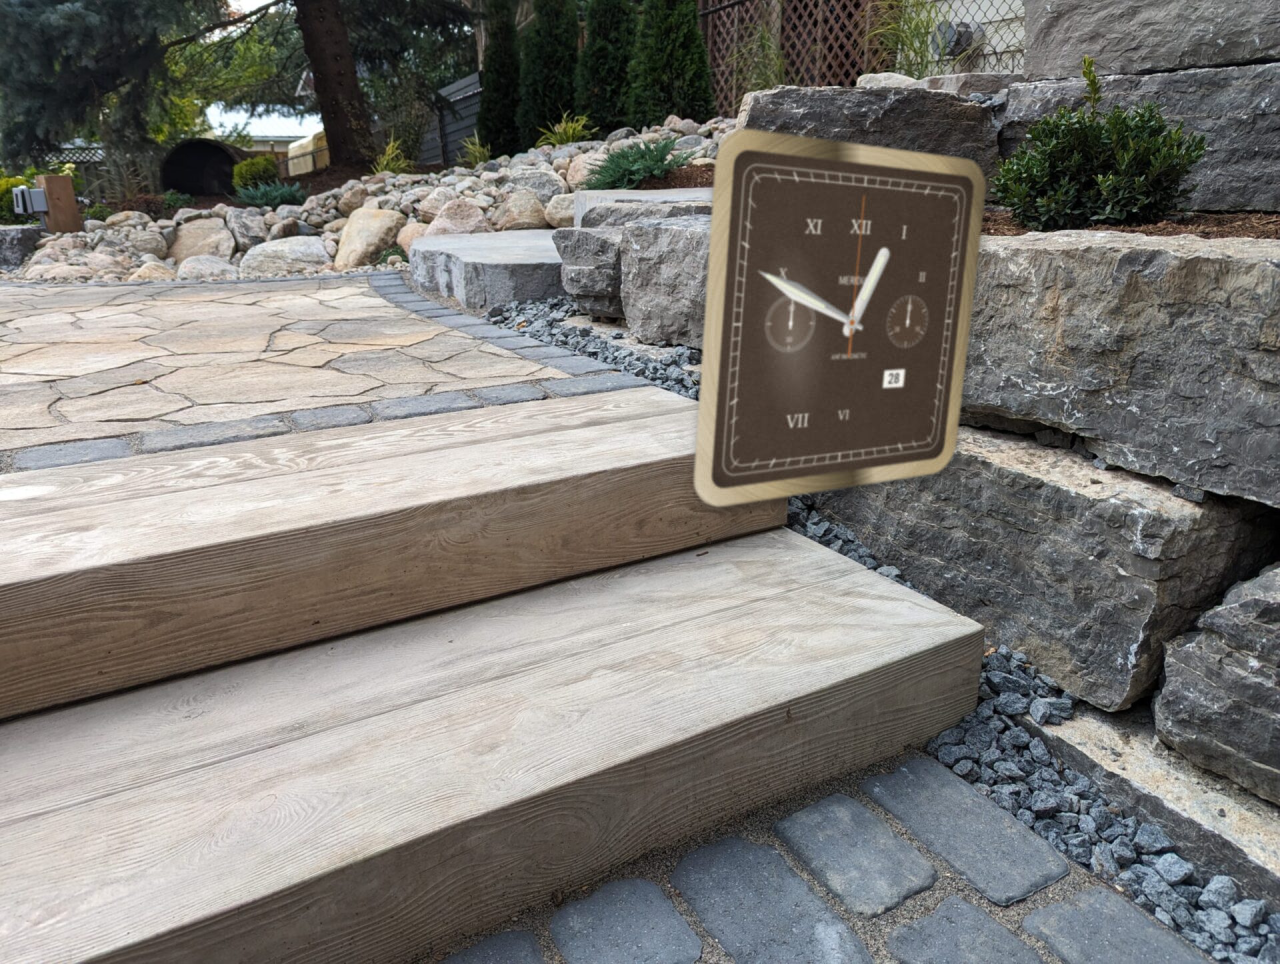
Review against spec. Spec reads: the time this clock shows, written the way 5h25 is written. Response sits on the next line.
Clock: 12h49
